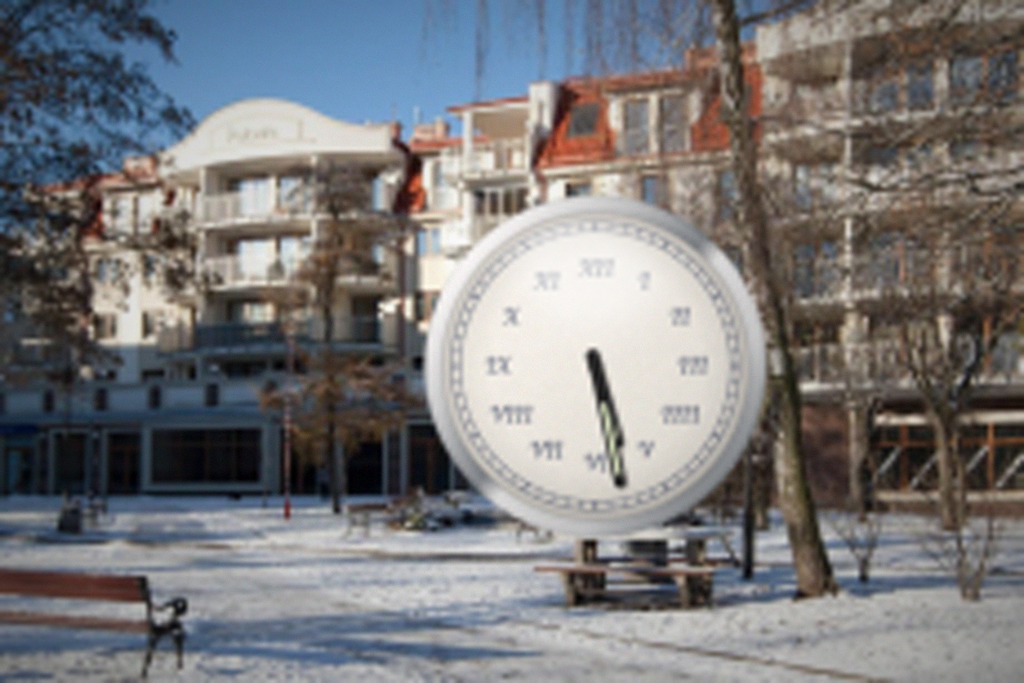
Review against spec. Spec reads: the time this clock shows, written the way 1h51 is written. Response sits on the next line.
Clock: 5h28
